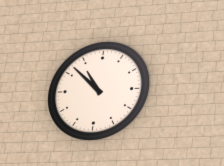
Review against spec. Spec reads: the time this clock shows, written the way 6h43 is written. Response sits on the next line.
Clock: 10h52
